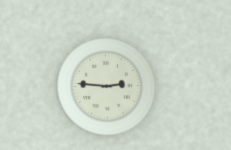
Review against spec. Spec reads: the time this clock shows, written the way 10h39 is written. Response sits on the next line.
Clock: 2h46
